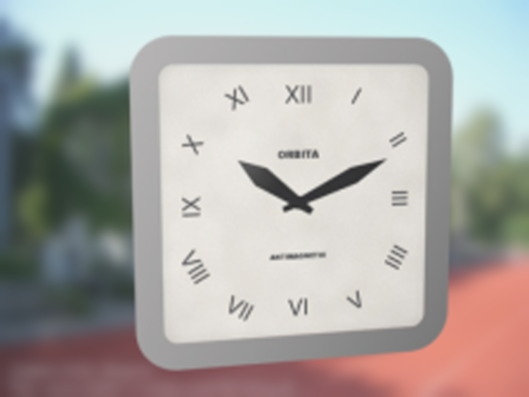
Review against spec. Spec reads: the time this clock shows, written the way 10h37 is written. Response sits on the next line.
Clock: 10h11
